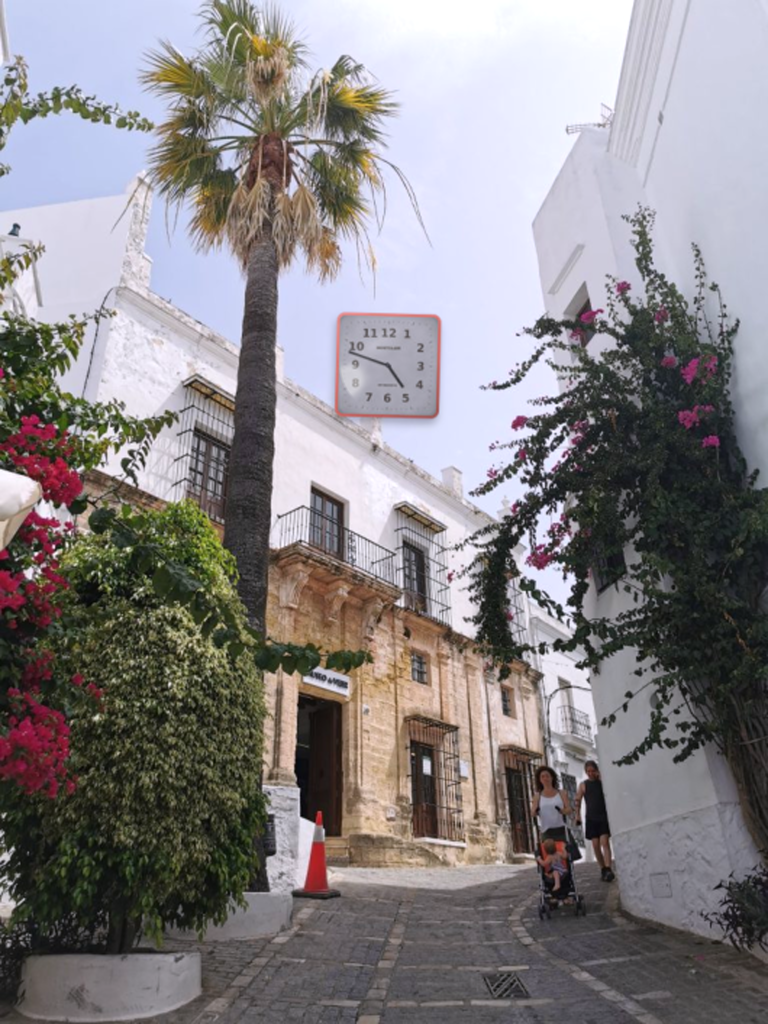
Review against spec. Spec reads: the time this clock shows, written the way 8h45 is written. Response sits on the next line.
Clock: 4h48
